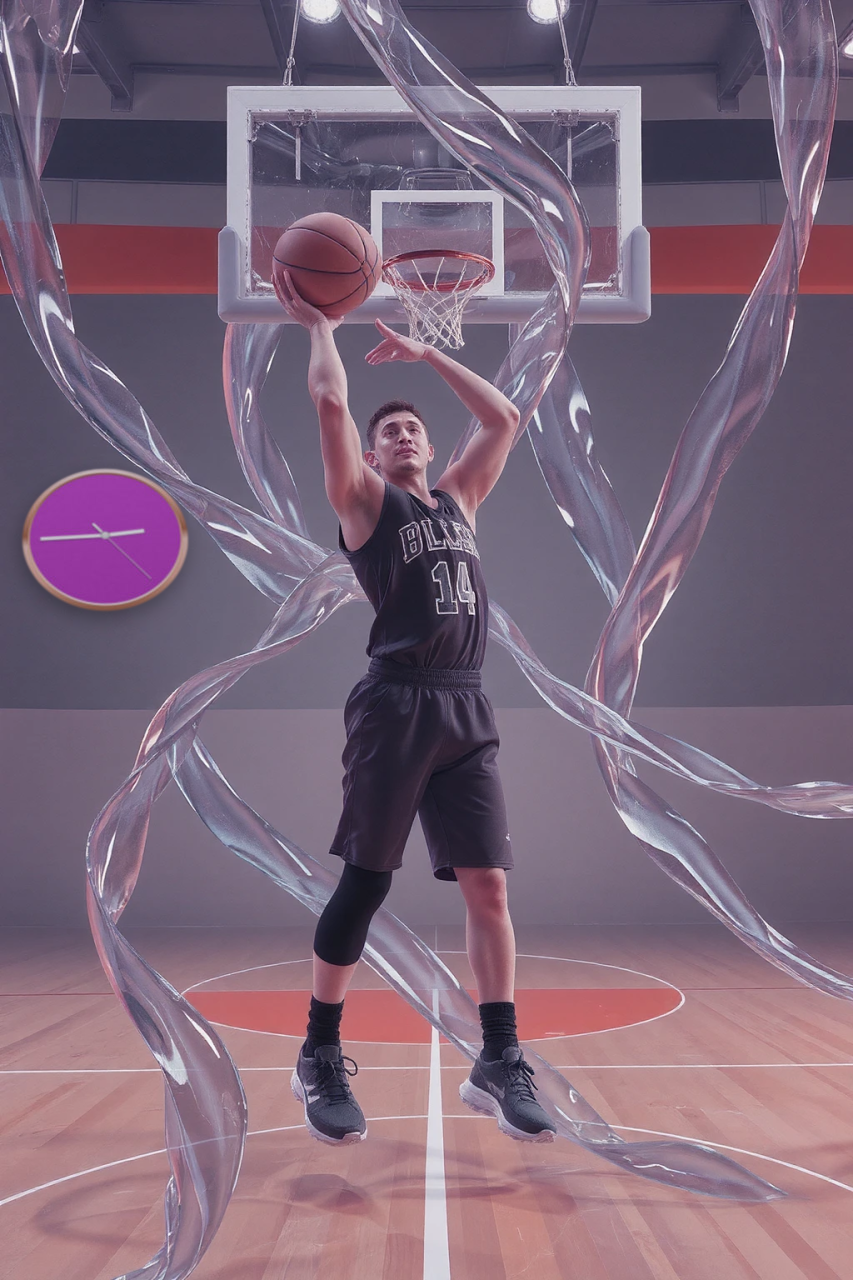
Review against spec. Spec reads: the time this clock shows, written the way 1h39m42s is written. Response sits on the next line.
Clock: 2h44m23s
